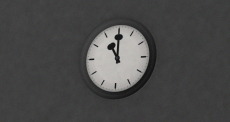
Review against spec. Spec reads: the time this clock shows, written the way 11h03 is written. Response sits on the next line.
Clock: 11h00
